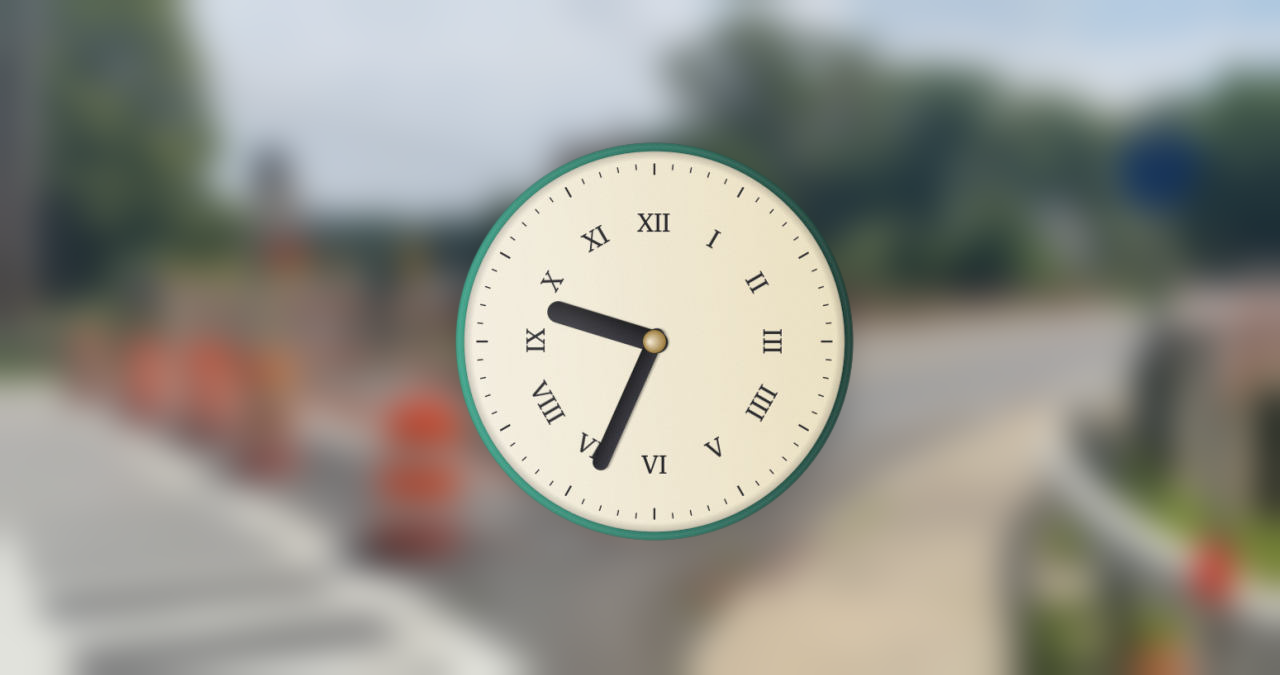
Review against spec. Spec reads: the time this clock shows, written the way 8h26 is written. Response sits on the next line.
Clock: 9h34
